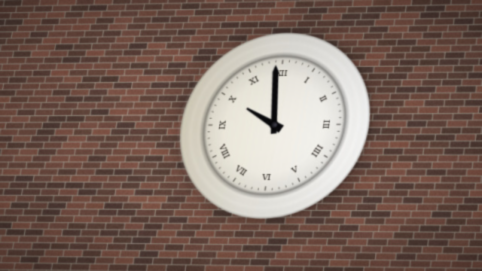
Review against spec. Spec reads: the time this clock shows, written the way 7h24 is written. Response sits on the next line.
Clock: 9h59
